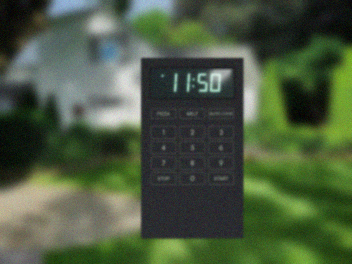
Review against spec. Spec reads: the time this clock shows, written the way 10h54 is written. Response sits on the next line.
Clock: 11h50
